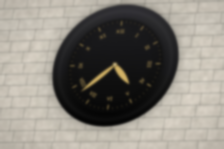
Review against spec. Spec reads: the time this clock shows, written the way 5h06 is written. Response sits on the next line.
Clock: 4h38
